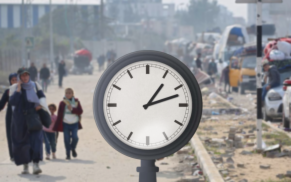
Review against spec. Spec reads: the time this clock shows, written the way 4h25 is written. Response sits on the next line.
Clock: 1h12
